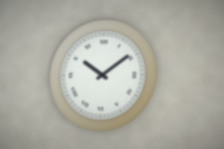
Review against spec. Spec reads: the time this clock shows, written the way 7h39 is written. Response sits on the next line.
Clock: 10h09
